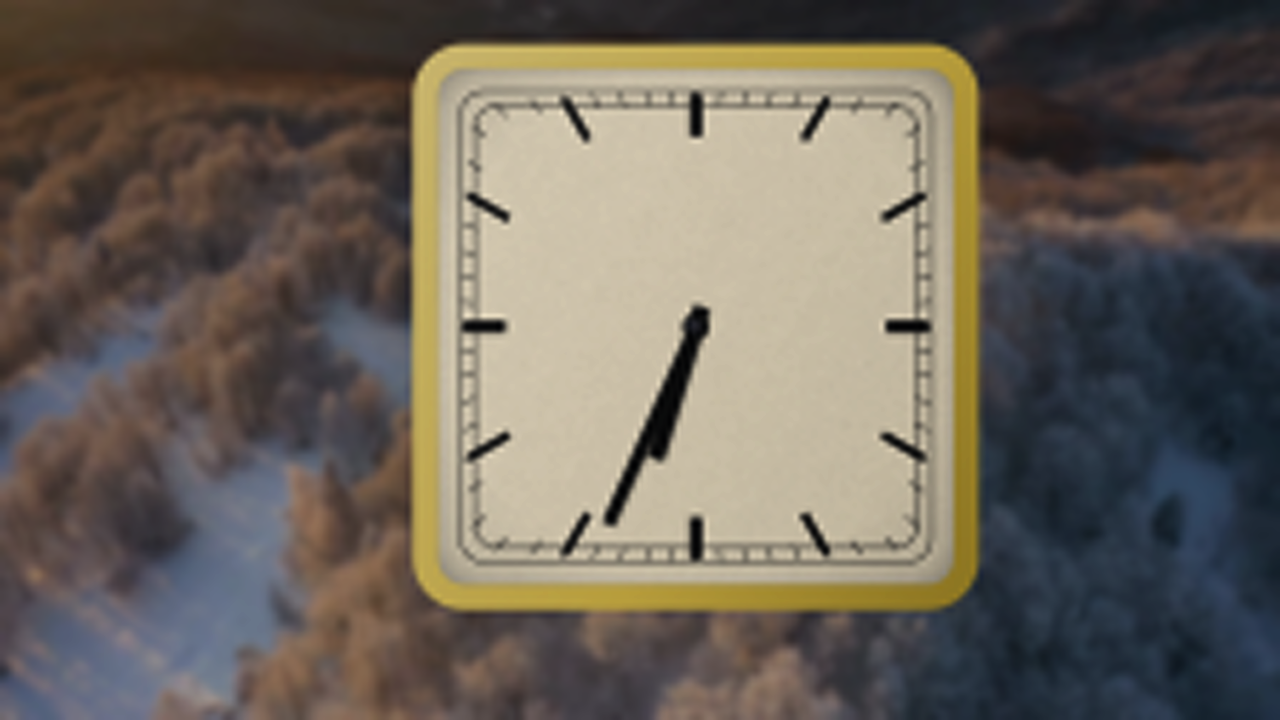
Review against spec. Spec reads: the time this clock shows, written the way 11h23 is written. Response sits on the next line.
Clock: 6h34
